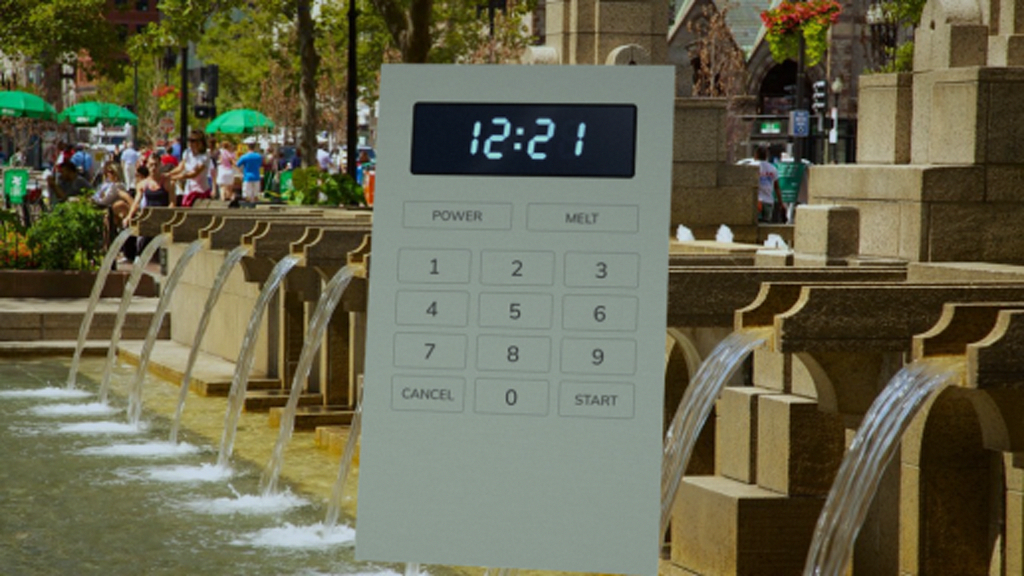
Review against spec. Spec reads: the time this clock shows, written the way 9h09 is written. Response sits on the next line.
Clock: 12h21
